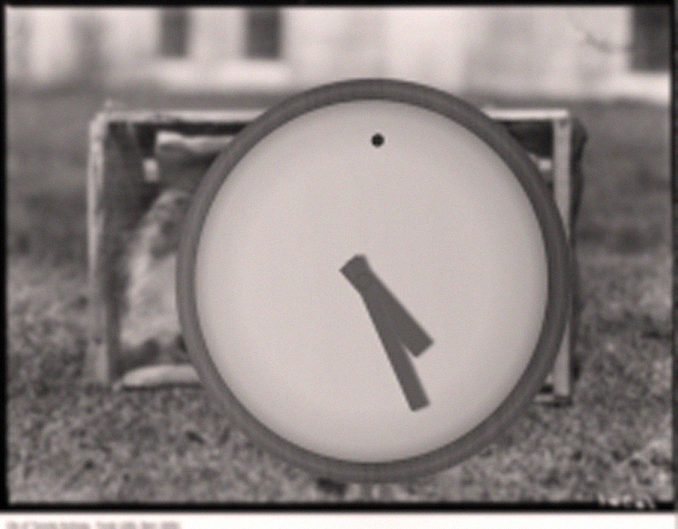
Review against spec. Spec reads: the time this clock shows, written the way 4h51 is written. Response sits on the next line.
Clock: 4h25
